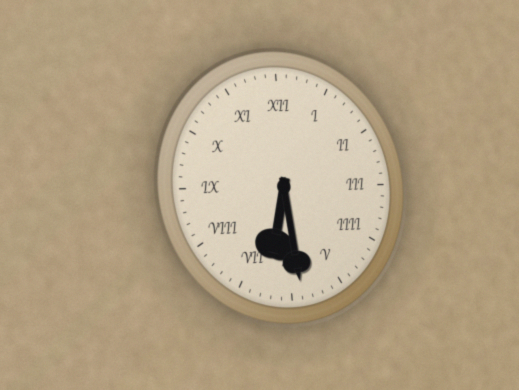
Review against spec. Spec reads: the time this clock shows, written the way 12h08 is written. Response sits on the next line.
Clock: 6h29
